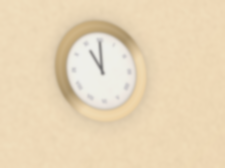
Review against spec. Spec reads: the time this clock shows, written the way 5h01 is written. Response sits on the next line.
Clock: 11h00
